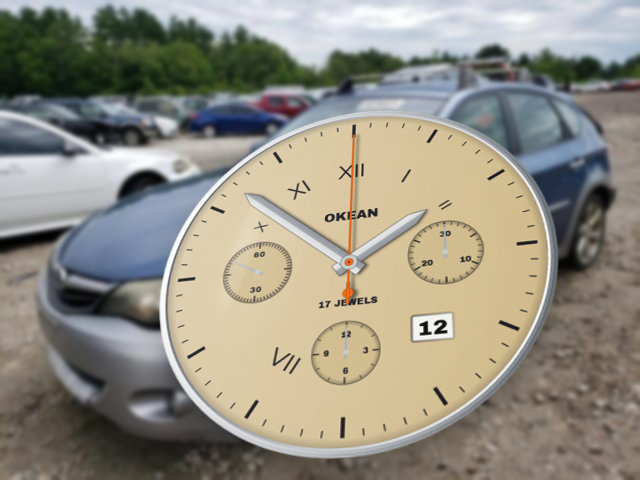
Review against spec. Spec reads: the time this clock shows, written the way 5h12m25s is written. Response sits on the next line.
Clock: 1h51m50s
